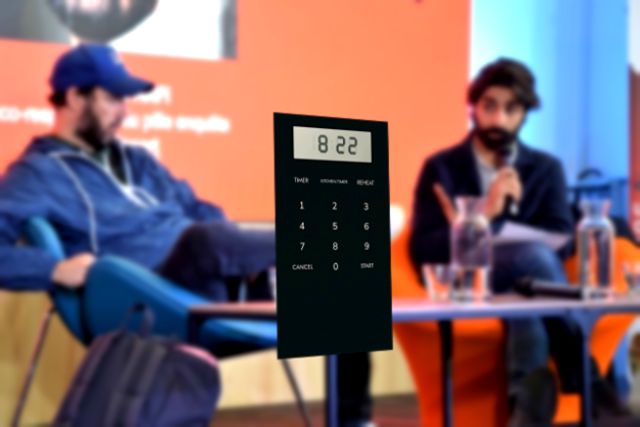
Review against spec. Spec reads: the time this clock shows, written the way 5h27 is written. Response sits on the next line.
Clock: 8h22
